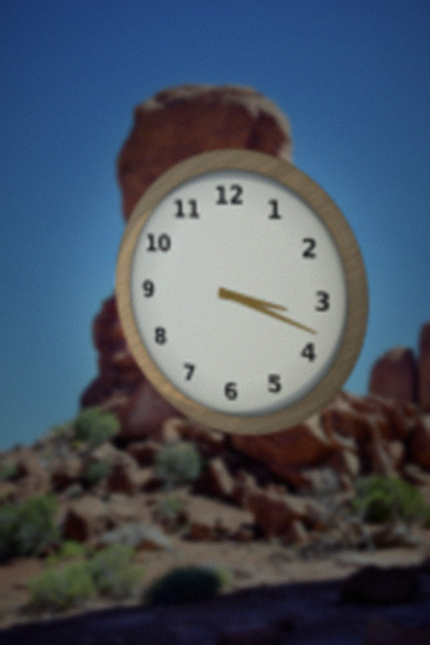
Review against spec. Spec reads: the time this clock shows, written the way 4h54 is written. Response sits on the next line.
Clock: 3h18
